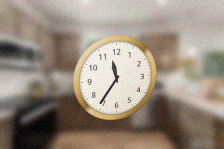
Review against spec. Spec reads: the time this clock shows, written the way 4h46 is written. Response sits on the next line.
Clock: 11h36
